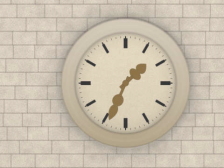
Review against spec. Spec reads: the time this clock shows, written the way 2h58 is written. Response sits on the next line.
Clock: 1h34
